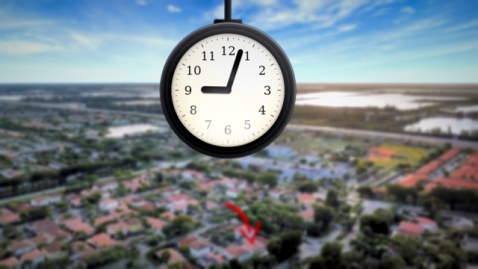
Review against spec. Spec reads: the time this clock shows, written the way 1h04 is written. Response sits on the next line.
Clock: 9h03
